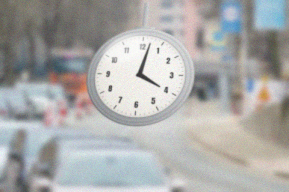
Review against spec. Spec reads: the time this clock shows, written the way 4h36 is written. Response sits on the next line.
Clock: 4h02
